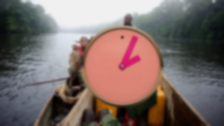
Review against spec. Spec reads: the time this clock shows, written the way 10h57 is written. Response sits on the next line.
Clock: 2h04
